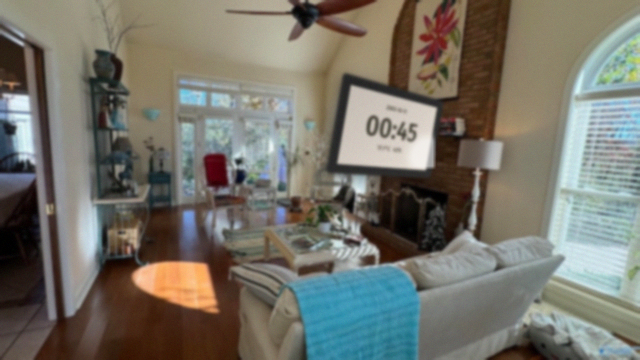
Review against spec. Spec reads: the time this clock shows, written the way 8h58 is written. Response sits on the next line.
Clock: 0h45
